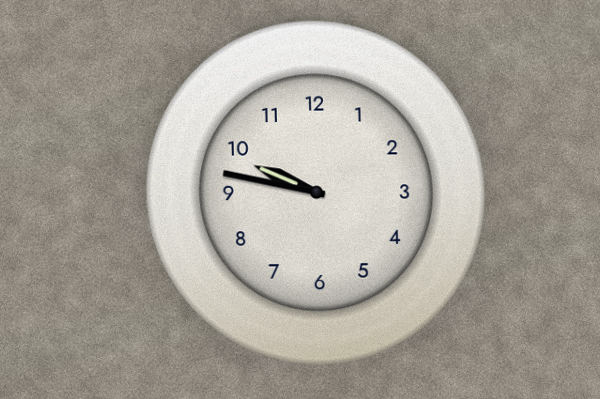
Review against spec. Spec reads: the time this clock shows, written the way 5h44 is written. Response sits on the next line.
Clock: 9h47
